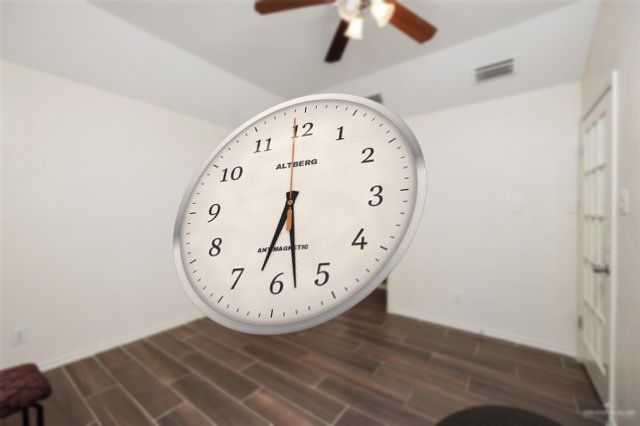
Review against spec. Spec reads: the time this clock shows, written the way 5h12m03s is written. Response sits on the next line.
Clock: 6h27m59s
